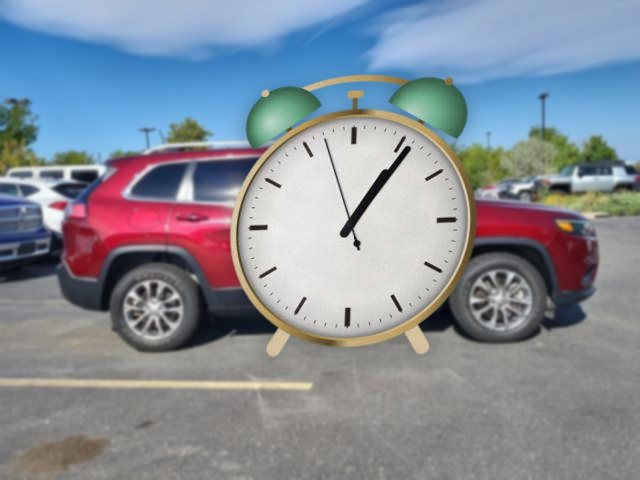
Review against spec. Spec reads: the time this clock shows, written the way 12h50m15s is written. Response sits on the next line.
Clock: 1h05m57s
